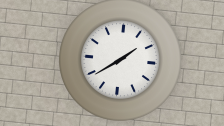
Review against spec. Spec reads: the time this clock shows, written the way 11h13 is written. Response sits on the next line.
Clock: 1h39
